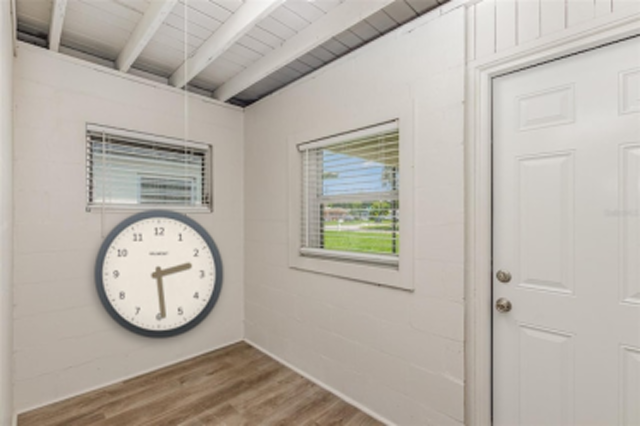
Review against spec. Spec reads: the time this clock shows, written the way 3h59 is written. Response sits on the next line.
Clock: 2h29
